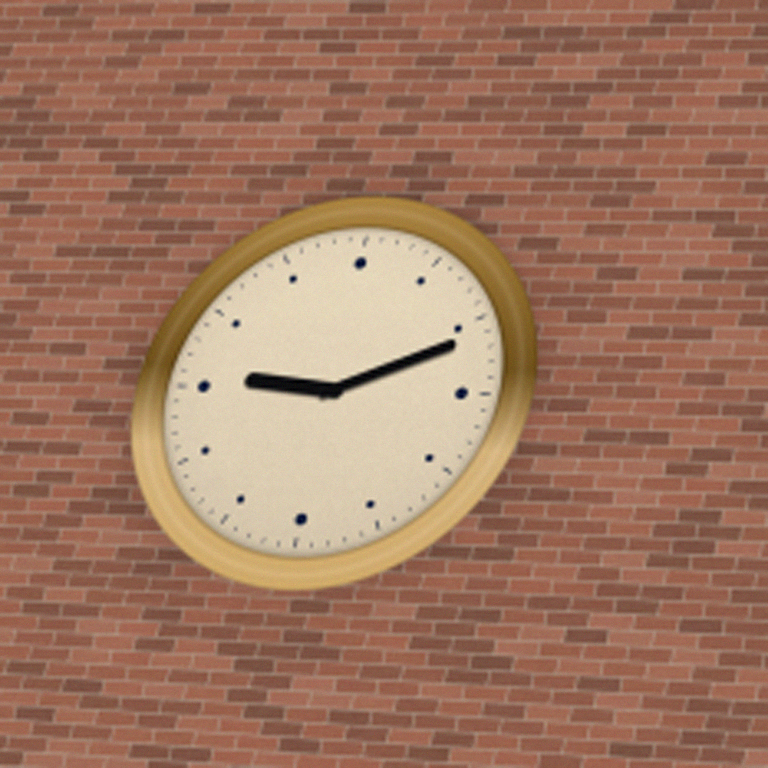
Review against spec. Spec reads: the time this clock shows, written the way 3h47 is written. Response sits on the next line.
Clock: 9h11
